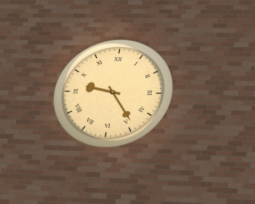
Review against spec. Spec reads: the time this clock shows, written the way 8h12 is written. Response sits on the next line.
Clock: 9h24
